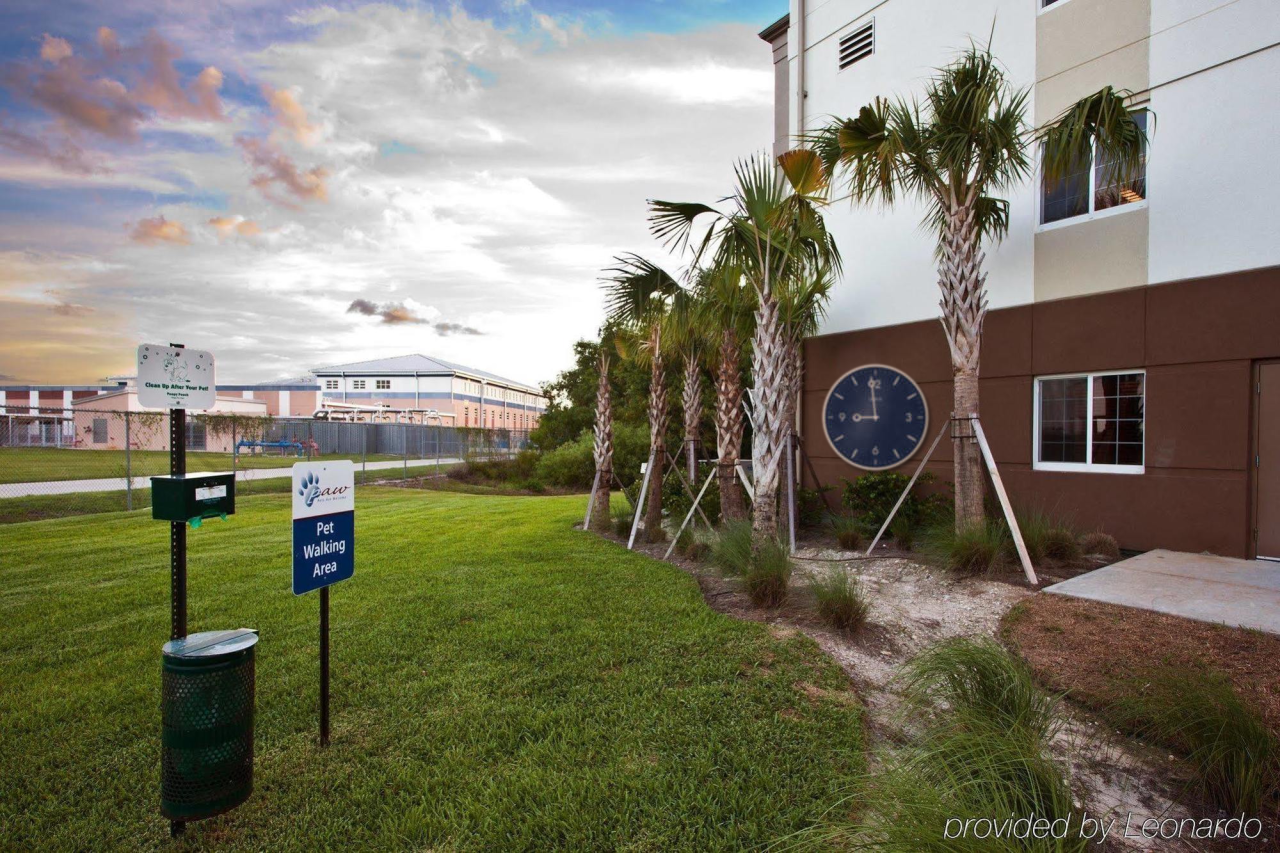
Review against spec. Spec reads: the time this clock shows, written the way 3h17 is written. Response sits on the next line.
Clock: 8h59
